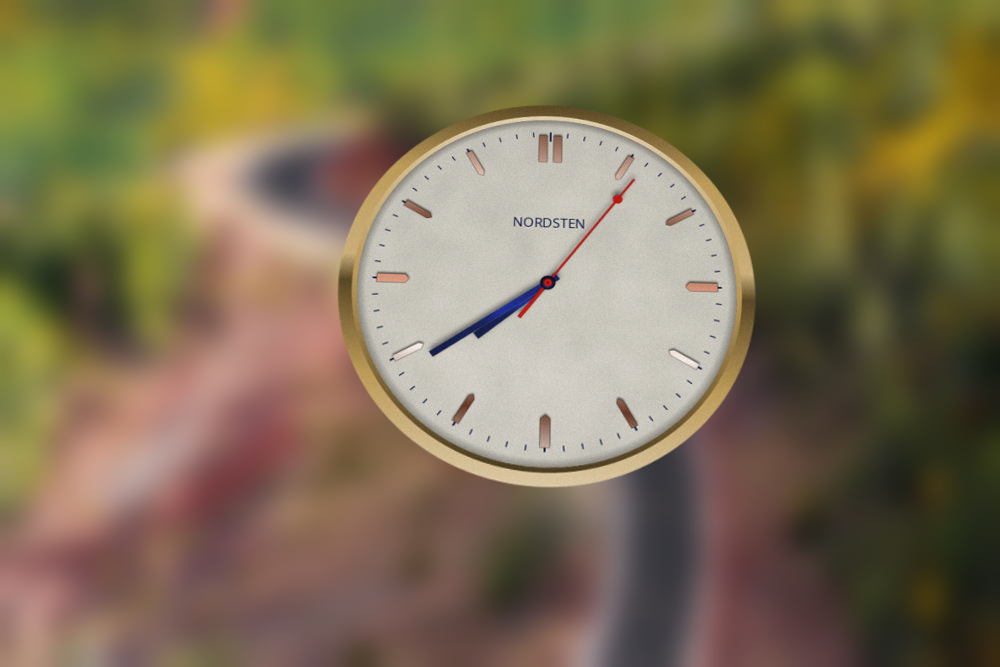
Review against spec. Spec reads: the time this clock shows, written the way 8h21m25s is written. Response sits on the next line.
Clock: 7h39m06s
